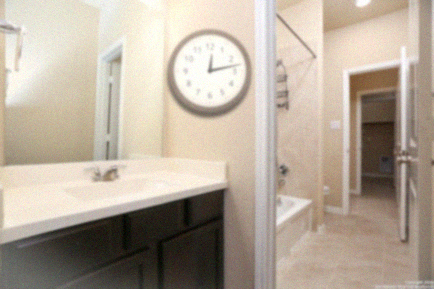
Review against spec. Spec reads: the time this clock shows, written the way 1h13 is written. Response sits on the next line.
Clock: 12h13
